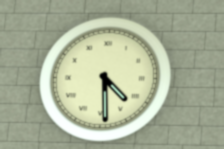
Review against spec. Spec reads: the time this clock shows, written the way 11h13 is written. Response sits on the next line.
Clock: 4h29
